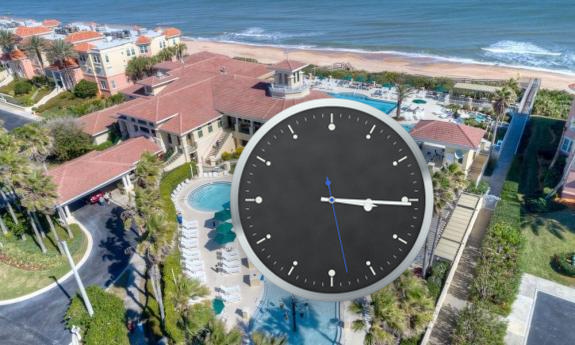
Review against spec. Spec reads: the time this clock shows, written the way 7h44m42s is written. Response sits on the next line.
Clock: 3h15m28s
